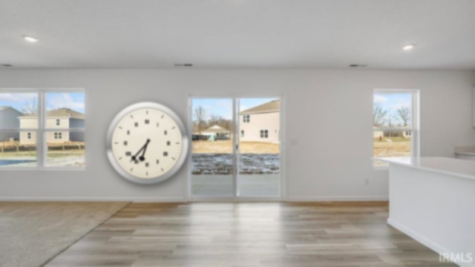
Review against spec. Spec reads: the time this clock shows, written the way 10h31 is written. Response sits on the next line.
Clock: 6h37
